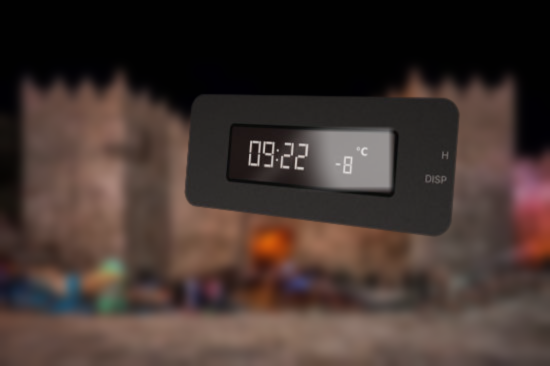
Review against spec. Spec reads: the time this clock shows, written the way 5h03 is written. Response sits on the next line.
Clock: 9h22
